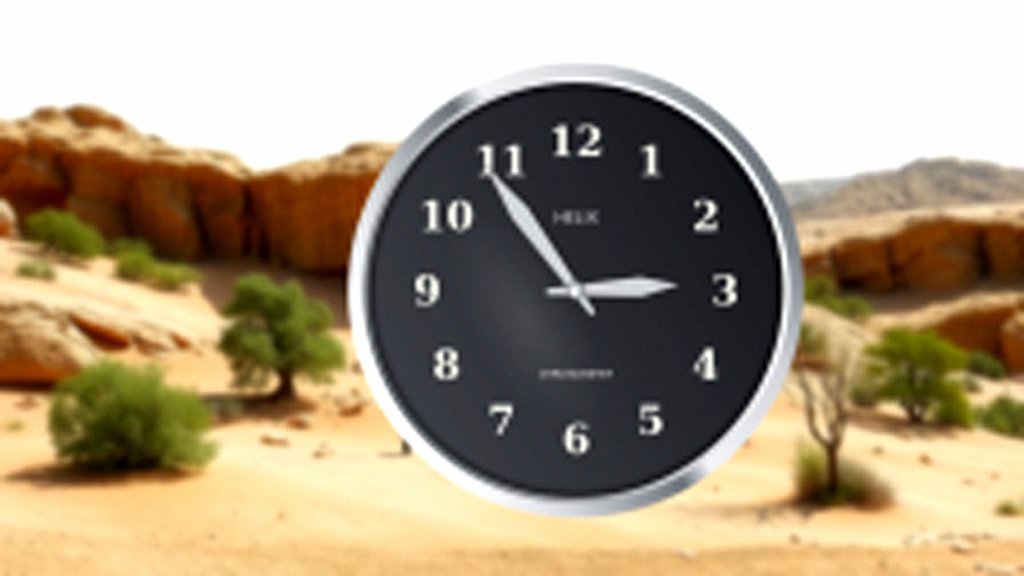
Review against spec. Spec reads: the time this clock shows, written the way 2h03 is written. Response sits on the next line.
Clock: 2h54
